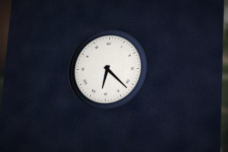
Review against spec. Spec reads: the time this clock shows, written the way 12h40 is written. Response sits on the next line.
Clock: 6h22
